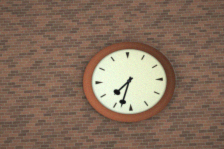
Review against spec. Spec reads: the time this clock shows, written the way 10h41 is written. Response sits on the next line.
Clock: 7h33
